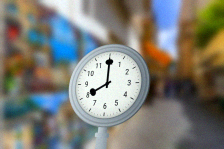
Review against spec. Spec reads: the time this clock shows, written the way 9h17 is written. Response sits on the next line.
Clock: 8h00
